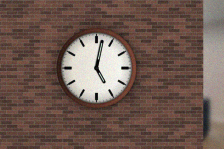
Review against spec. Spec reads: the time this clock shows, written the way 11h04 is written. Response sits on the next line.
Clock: 5h02
